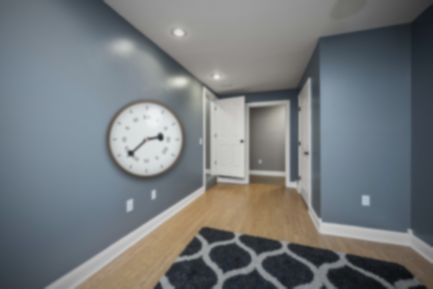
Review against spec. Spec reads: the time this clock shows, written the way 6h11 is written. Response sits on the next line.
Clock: 2h38
